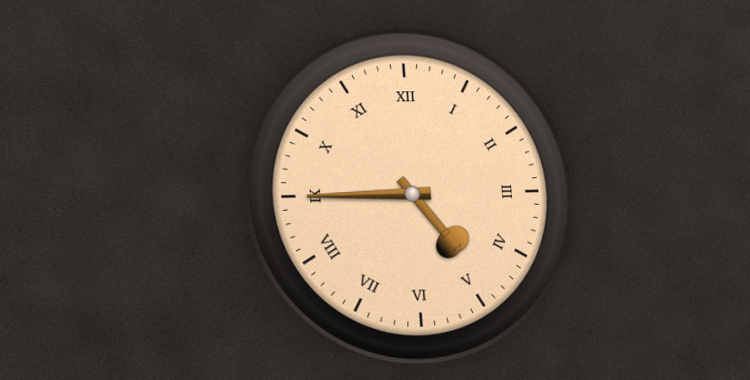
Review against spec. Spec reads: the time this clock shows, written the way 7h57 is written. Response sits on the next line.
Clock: 4h45
